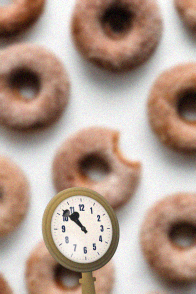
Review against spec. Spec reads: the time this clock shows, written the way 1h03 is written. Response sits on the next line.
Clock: 10h52
